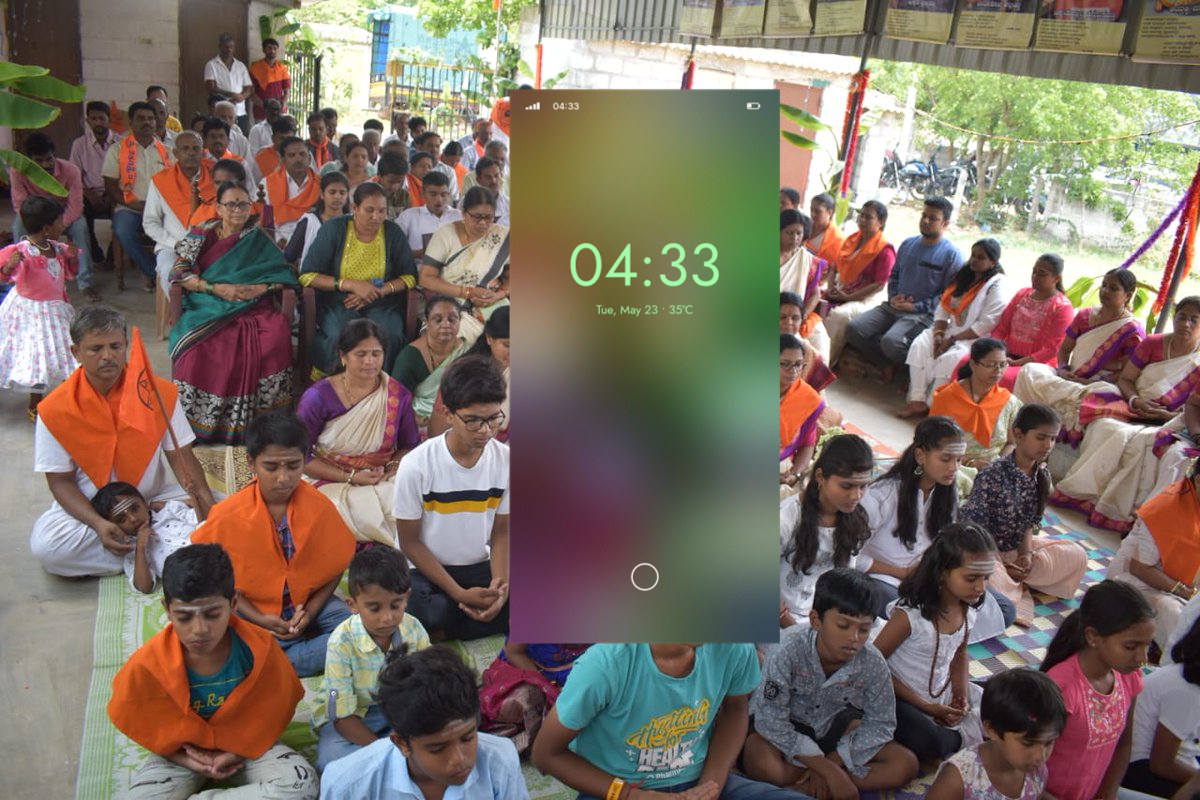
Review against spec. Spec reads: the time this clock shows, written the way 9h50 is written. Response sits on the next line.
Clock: 4h33
